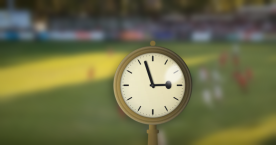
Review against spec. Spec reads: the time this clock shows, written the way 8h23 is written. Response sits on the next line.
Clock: 2h57
